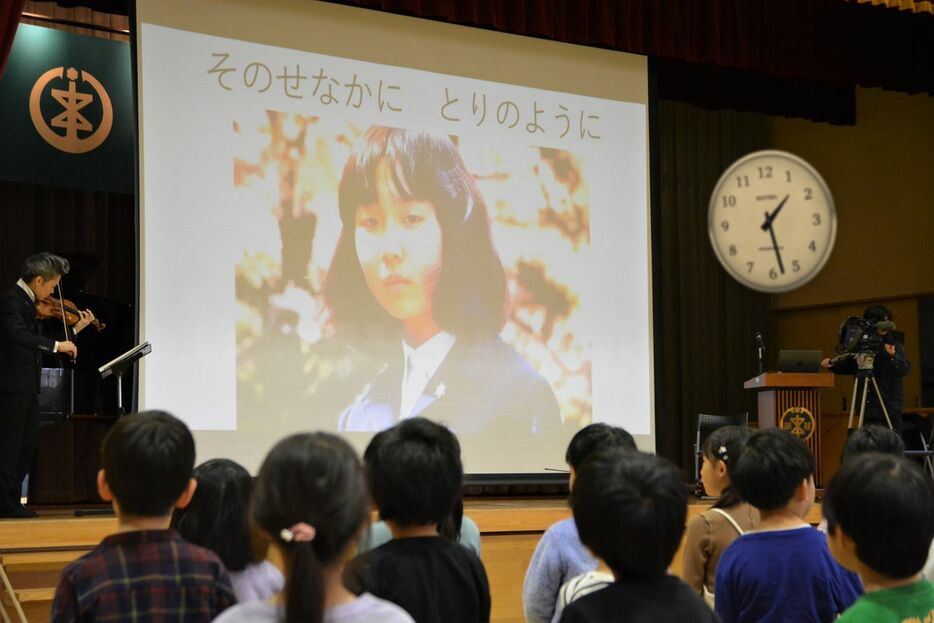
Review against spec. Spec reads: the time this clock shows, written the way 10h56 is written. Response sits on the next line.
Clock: 1h28
